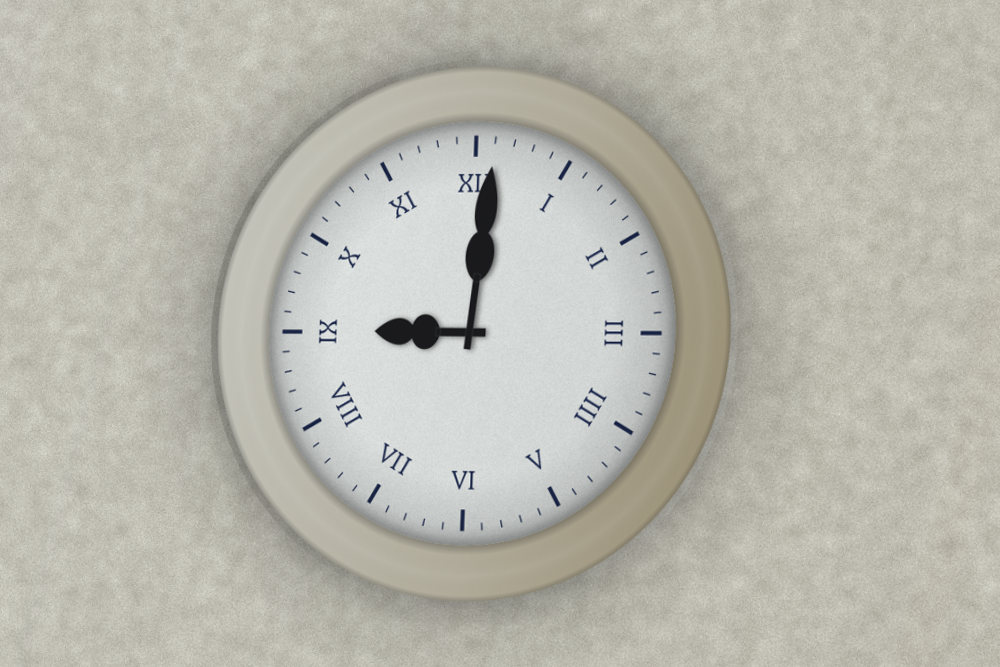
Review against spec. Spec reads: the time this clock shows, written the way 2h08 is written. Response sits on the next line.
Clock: 9h01
